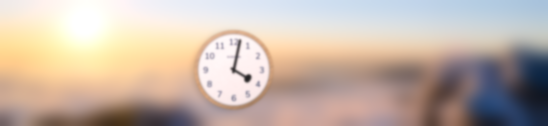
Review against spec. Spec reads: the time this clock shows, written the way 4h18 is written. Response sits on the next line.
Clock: 4h02
